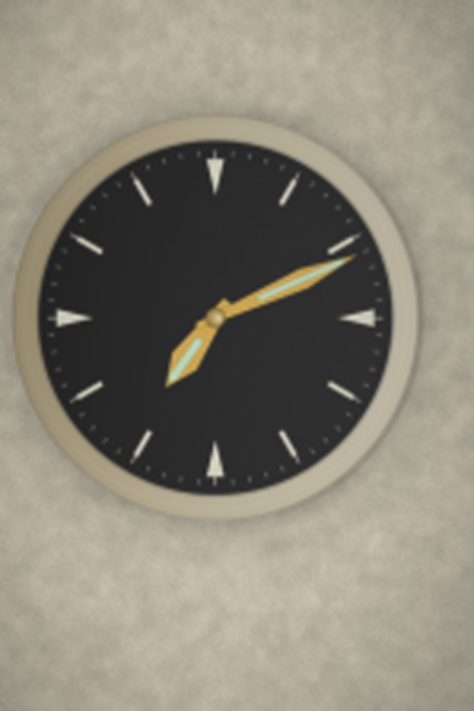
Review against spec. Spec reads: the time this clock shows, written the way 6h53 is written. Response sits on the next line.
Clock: 7h11
